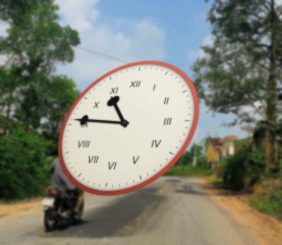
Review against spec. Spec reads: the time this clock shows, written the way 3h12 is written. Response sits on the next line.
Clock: 10h46
